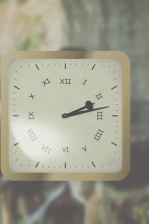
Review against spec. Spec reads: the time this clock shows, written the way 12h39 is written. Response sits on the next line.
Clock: 2h13
